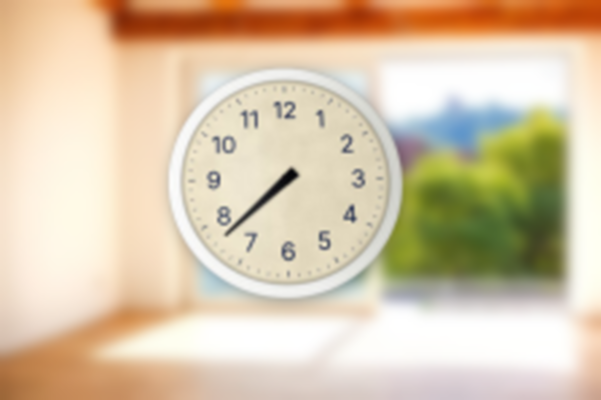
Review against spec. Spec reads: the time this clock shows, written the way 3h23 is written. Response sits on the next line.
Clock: 7h38
